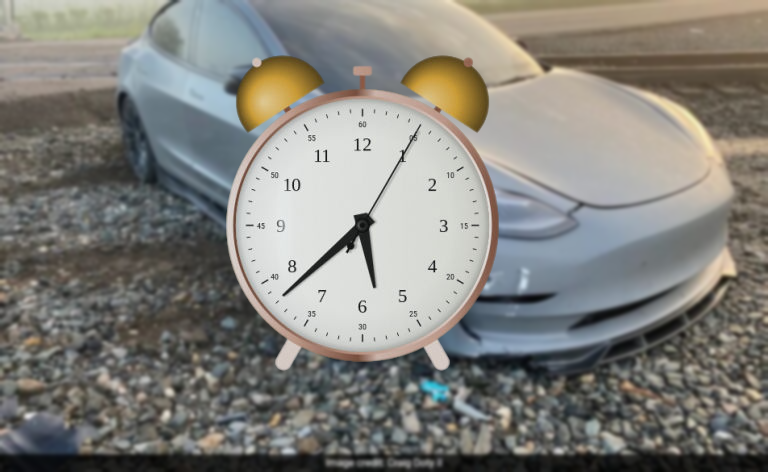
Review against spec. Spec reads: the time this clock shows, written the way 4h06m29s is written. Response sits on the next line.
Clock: 5h38m05s
